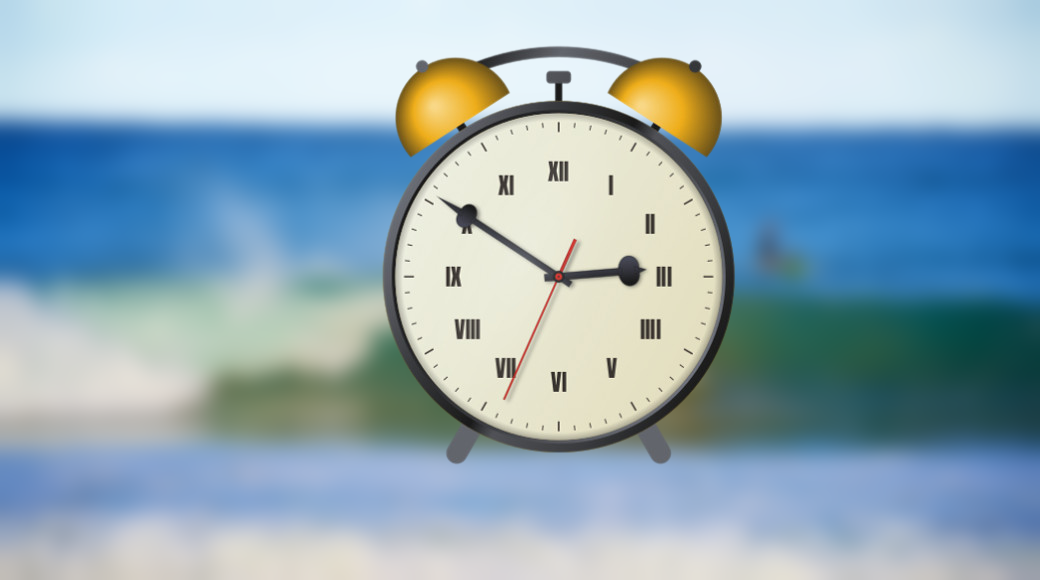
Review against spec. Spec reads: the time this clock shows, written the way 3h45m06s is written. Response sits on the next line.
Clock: 2h50m34s
